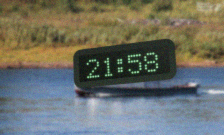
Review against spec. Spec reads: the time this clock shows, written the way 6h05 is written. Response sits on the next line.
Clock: 21h58
